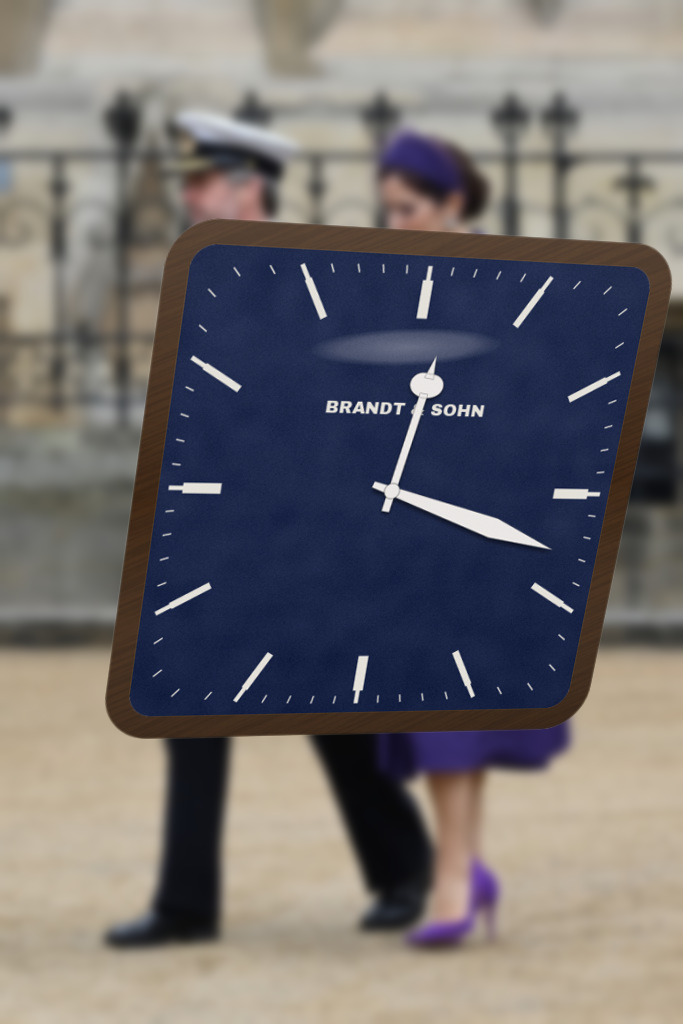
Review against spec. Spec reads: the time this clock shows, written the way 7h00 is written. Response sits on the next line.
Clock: 12h18
